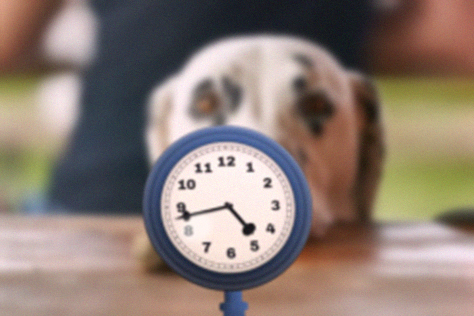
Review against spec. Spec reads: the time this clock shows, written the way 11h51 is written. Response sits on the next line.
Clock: 4h43
